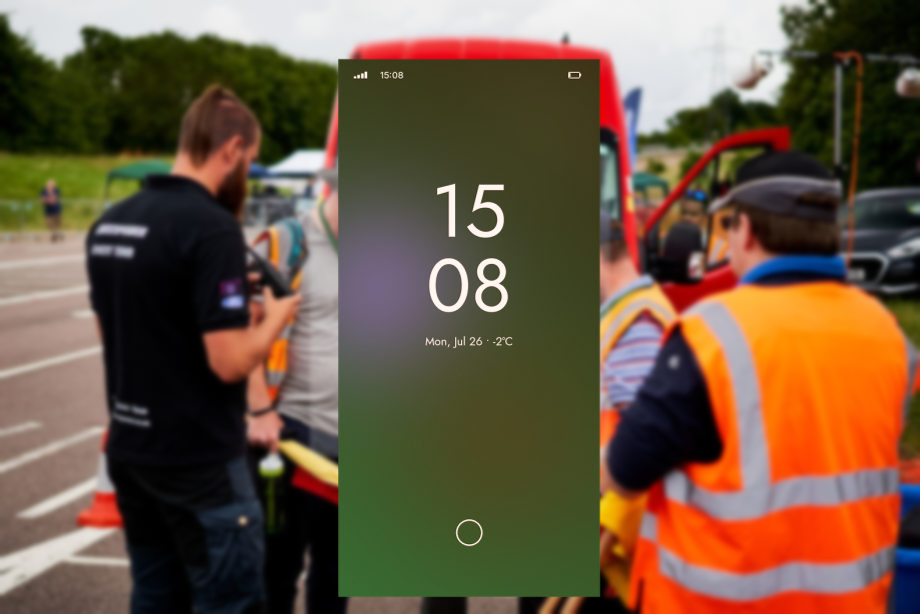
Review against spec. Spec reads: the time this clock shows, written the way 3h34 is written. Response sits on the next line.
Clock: 15h08
